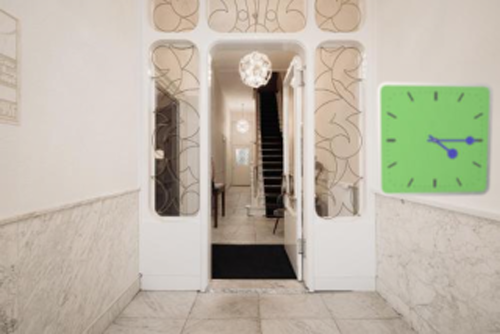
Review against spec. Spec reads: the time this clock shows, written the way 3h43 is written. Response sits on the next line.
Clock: 4h15
